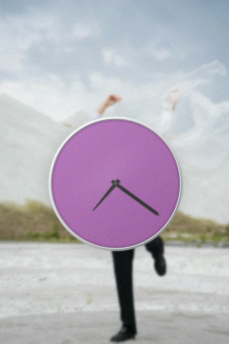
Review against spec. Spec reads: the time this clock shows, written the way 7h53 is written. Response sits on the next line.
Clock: 7h21
